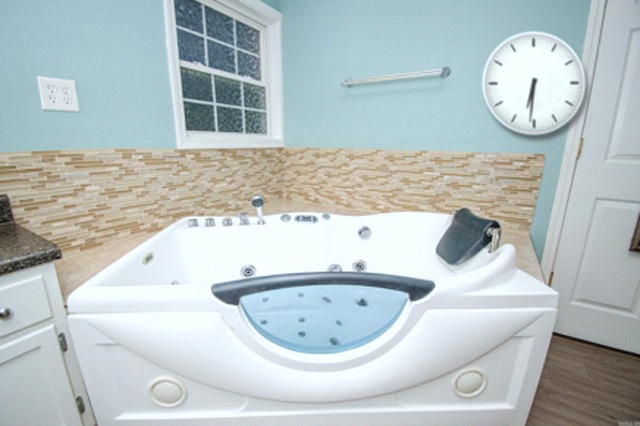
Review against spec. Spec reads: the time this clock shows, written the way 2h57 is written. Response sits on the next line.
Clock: 6h31
